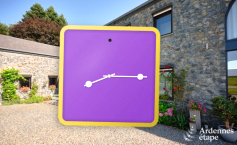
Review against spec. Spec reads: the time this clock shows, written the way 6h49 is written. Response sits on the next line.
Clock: 8h15
